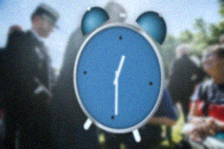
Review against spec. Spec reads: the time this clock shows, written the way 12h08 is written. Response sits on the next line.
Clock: 12h29
